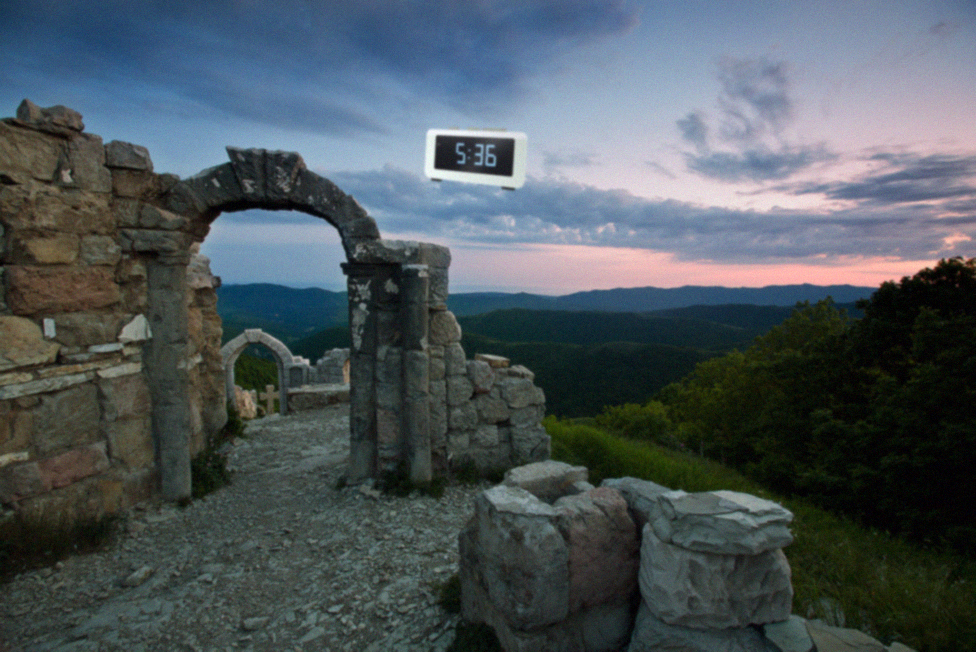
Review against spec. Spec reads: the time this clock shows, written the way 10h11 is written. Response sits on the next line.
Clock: 5h36
